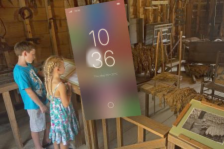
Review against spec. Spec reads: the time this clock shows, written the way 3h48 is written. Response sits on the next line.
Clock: 10h36
